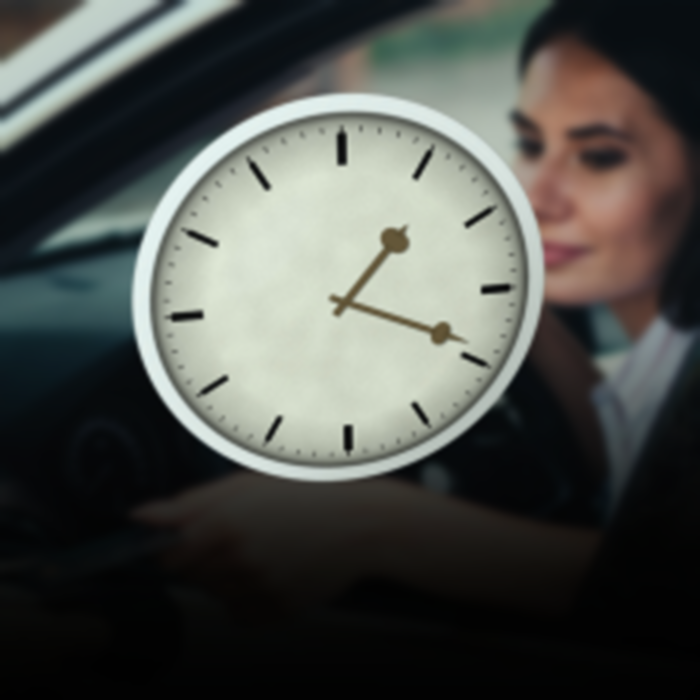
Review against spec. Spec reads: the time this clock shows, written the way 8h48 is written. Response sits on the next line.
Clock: 1h19
